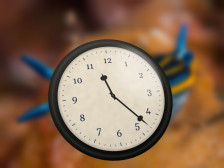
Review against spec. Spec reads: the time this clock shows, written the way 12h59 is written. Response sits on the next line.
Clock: 11h23
